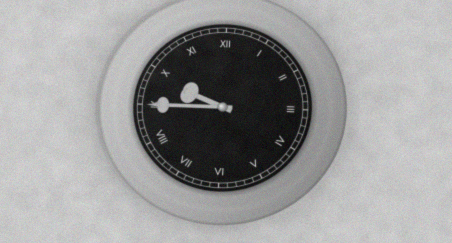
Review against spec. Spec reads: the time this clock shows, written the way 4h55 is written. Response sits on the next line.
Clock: 9h45
